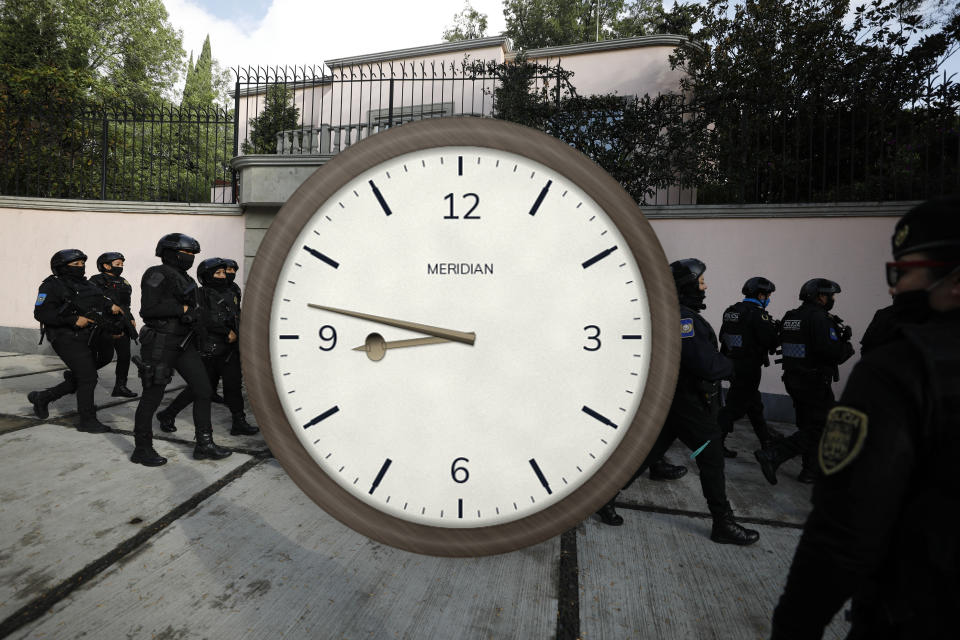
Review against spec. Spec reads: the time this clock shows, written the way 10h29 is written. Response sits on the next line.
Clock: 8h47
